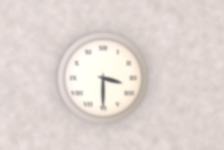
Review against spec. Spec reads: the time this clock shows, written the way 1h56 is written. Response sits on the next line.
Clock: 3h30
